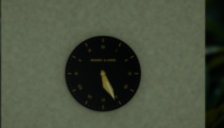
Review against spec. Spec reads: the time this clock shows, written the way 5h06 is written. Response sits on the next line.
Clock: 5h26
